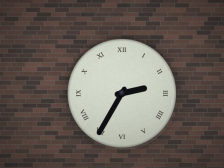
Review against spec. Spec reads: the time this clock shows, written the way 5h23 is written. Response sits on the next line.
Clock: 2h35
